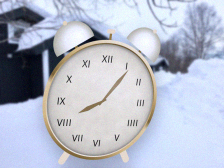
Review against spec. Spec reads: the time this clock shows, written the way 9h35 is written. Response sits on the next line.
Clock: 8h06
